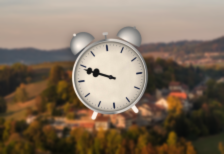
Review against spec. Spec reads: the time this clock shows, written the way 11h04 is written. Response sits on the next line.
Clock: 9h49
